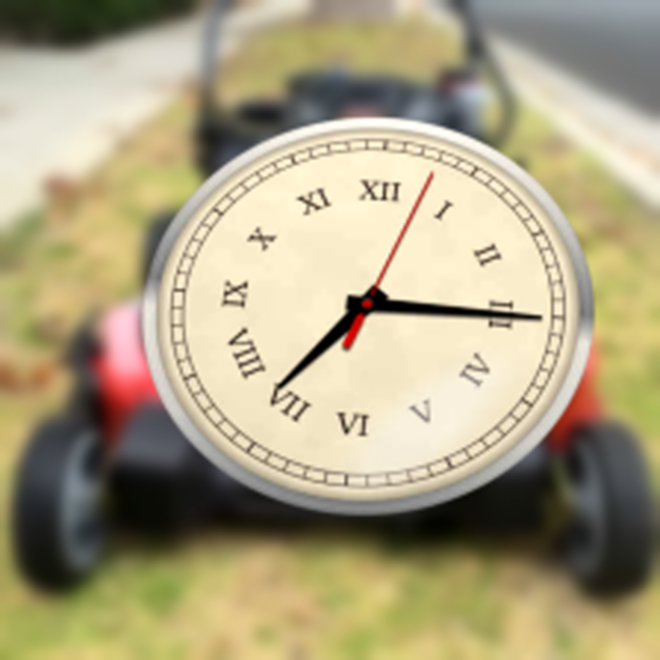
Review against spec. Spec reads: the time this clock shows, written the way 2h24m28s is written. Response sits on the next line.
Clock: 7h15m03s
